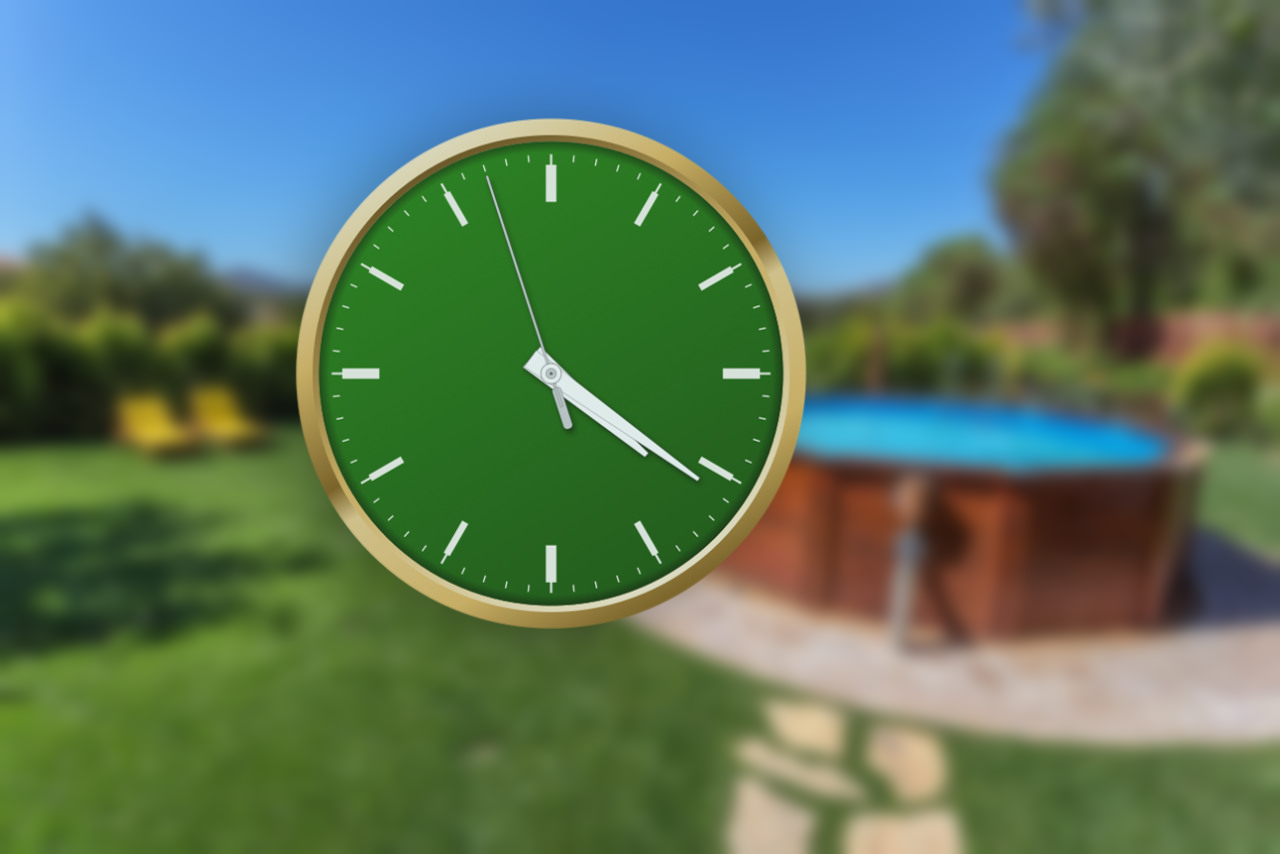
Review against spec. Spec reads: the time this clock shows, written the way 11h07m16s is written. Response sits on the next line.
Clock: 4h20m57s
